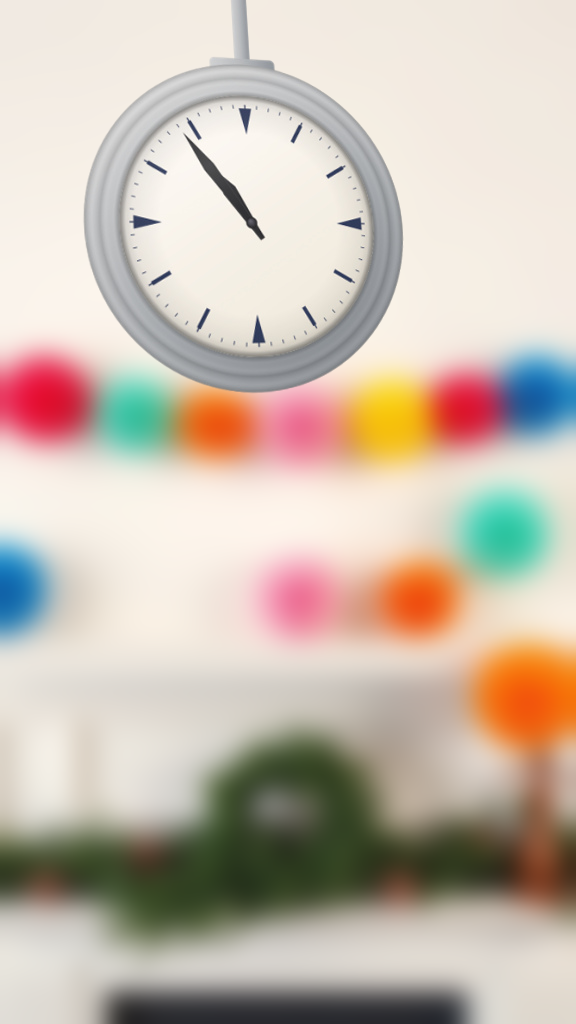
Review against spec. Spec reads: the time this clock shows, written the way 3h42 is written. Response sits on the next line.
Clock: 10h54
